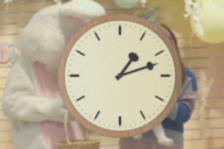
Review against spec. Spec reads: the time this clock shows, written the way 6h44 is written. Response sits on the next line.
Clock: 1h12
